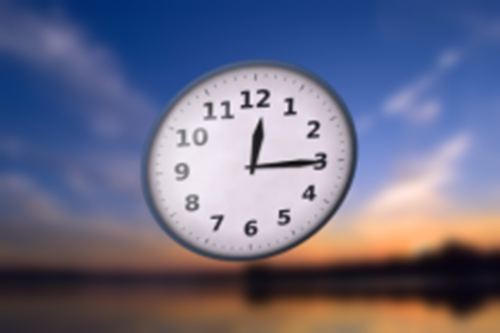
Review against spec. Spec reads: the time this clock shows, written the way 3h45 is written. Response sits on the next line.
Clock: 12h15
